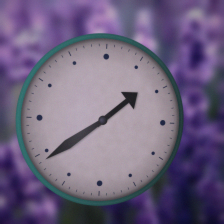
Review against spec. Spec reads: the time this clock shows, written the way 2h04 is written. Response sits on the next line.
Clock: 1h39
